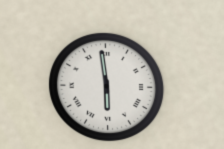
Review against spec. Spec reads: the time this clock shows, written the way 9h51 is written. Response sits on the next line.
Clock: 5h59
